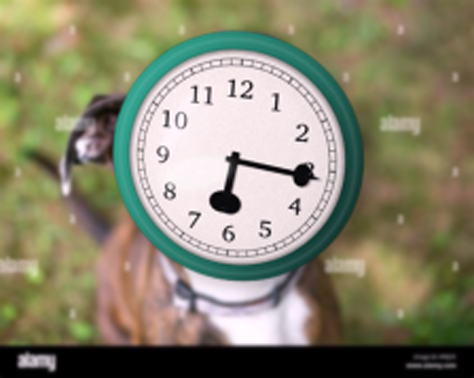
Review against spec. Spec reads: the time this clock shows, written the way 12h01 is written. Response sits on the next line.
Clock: 6h16
